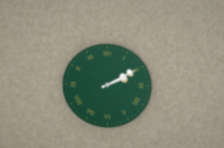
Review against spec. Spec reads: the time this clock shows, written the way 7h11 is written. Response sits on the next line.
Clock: 2h10
